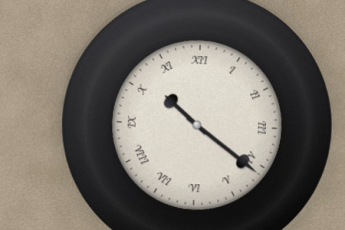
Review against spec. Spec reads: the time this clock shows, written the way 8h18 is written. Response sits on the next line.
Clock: 10h21
